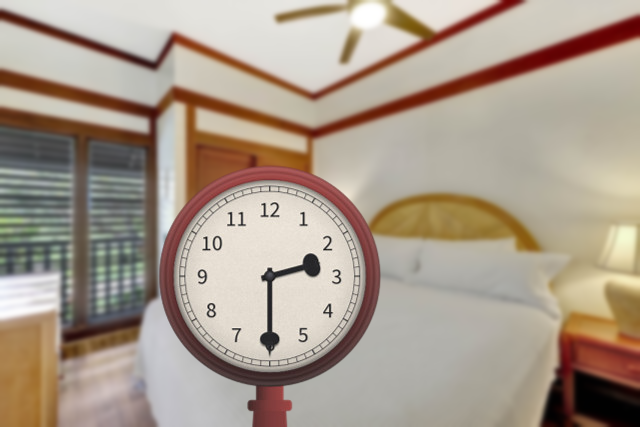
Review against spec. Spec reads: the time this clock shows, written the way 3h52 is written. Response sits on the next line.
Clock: 2h30
